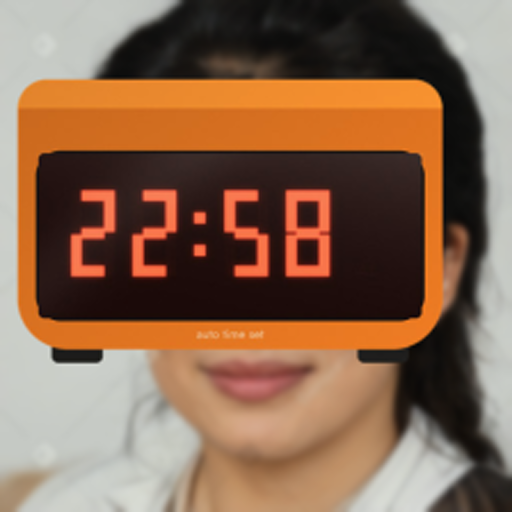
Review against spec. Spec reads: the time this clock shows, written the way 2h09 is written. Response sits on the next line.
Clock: 22h58
